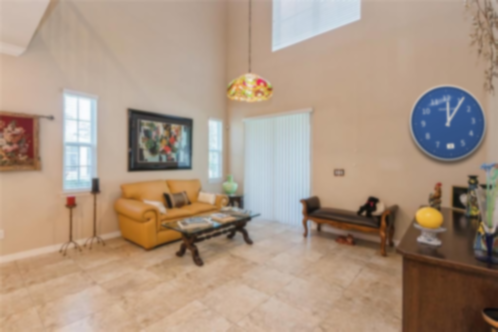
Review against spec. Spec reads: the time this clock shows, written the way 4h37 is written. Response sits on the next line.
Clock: 12h06
